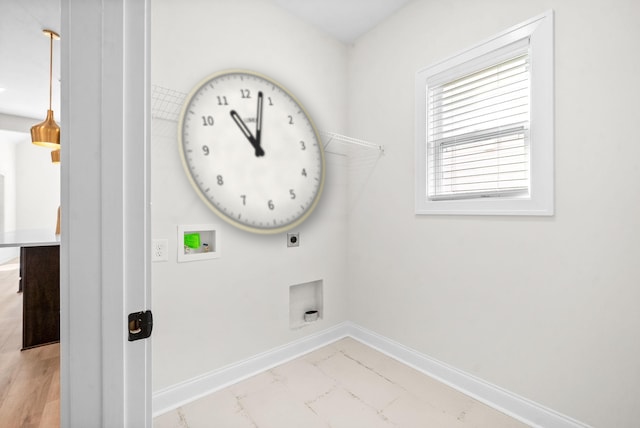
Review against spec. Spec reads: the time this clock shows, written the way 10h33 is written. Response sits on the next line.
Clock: 11h03
